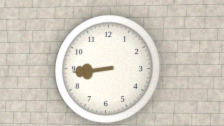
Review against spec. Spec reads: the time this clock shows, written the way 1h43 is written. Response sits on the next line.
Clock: 8h44
